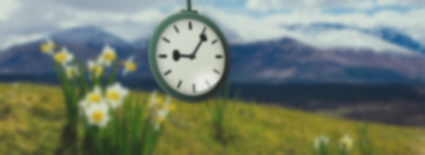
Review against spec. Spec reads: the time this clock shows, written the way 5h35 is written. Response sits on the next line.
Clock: 9h06
